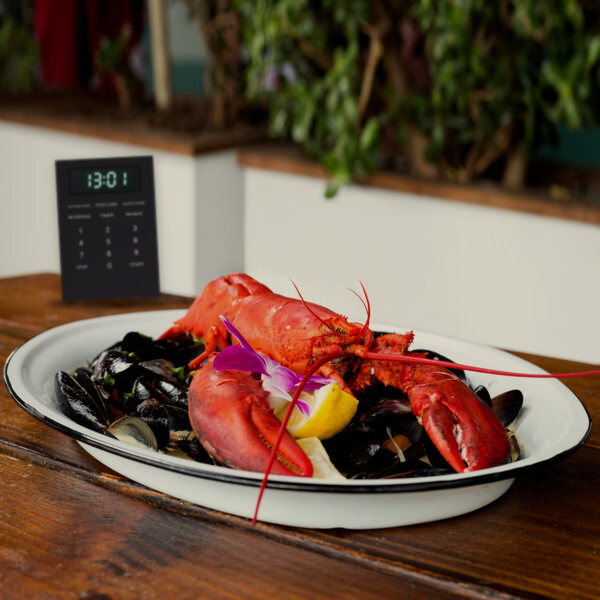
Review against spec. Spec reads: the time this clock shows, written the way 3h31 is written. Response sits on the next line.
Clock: 13h01
